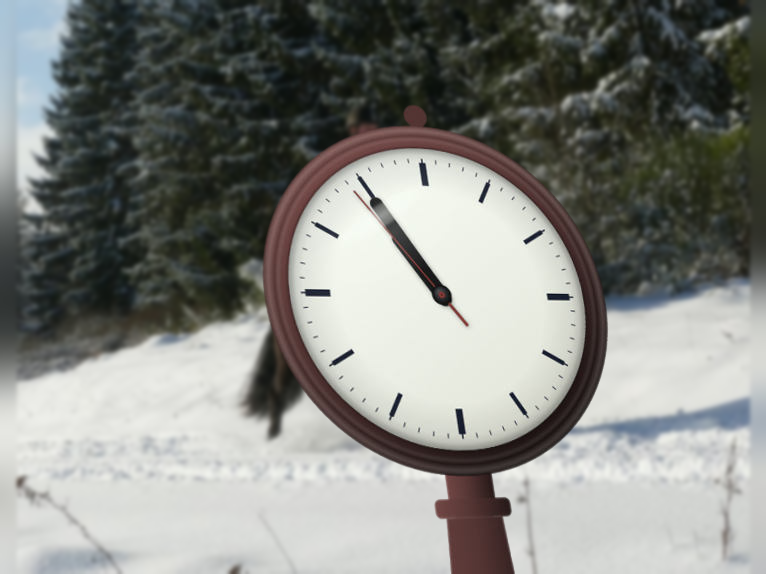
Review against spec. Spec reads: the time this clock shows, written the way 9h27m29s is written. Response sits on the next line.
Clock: 10h54m54s
